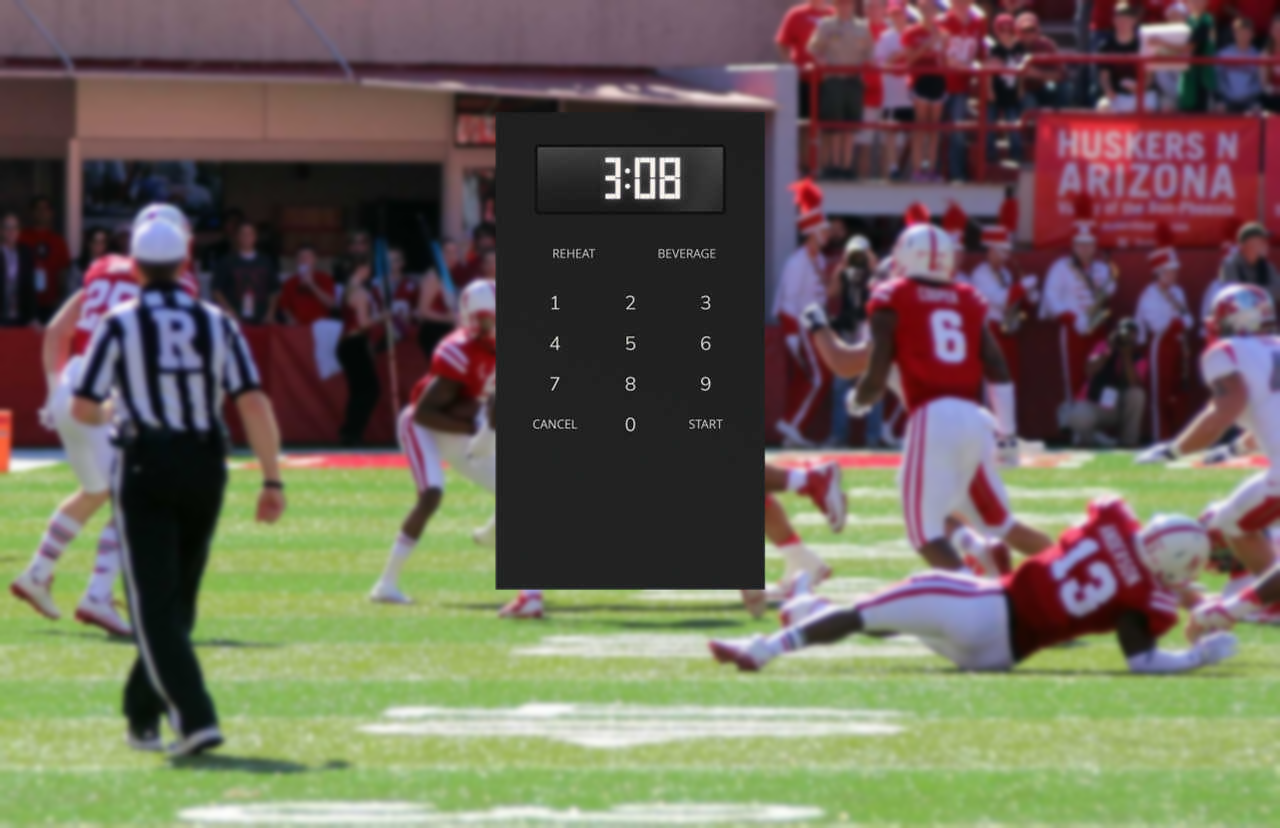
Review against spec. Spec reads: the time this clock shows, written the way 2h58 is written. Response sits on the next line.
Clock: 3h08
